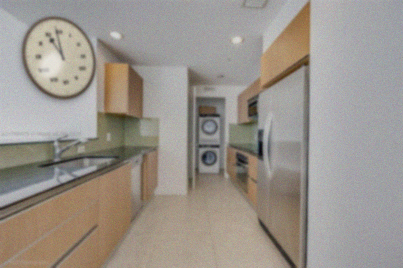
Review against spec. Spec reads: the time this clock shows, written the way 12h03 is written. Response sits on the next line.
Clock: 10h59
